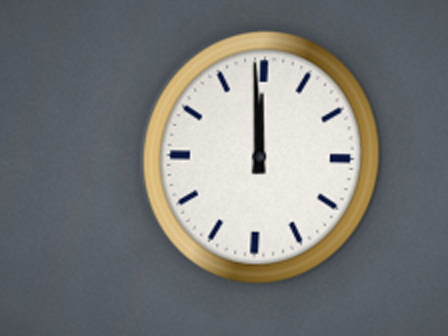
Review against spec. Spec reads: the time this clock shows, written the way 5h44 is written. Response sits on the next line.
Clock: 11h59
